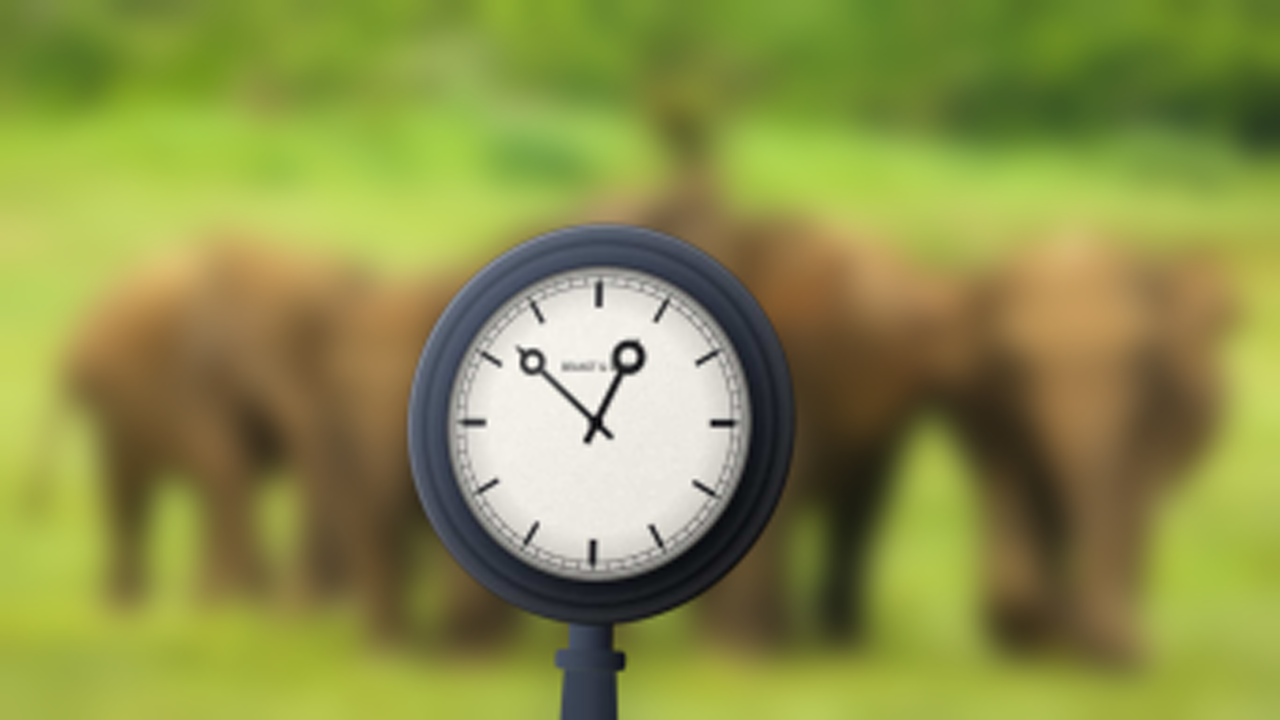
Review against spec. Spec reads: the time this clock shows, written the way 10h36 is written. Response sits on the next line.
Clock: 12h52
